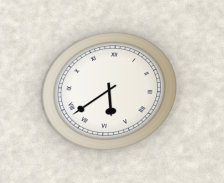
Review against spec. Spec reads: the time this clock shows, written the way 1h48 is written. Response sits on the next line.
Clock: 5h38
